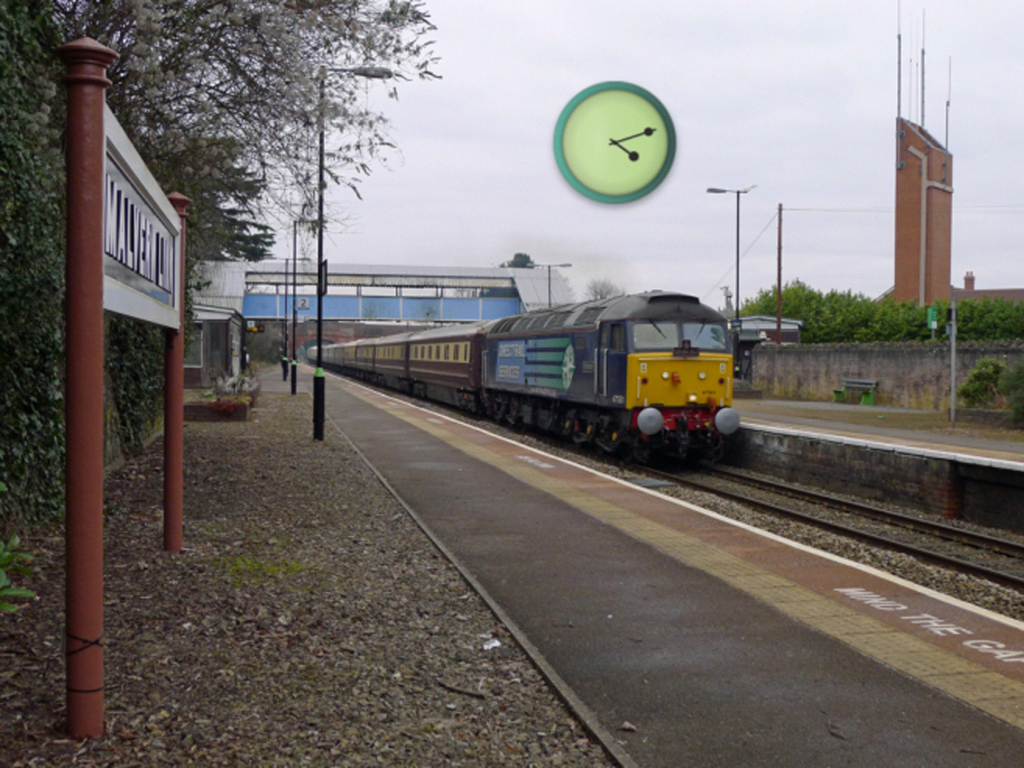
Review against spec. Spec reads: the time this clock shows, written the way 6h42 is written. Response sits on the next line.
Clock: 4h12
